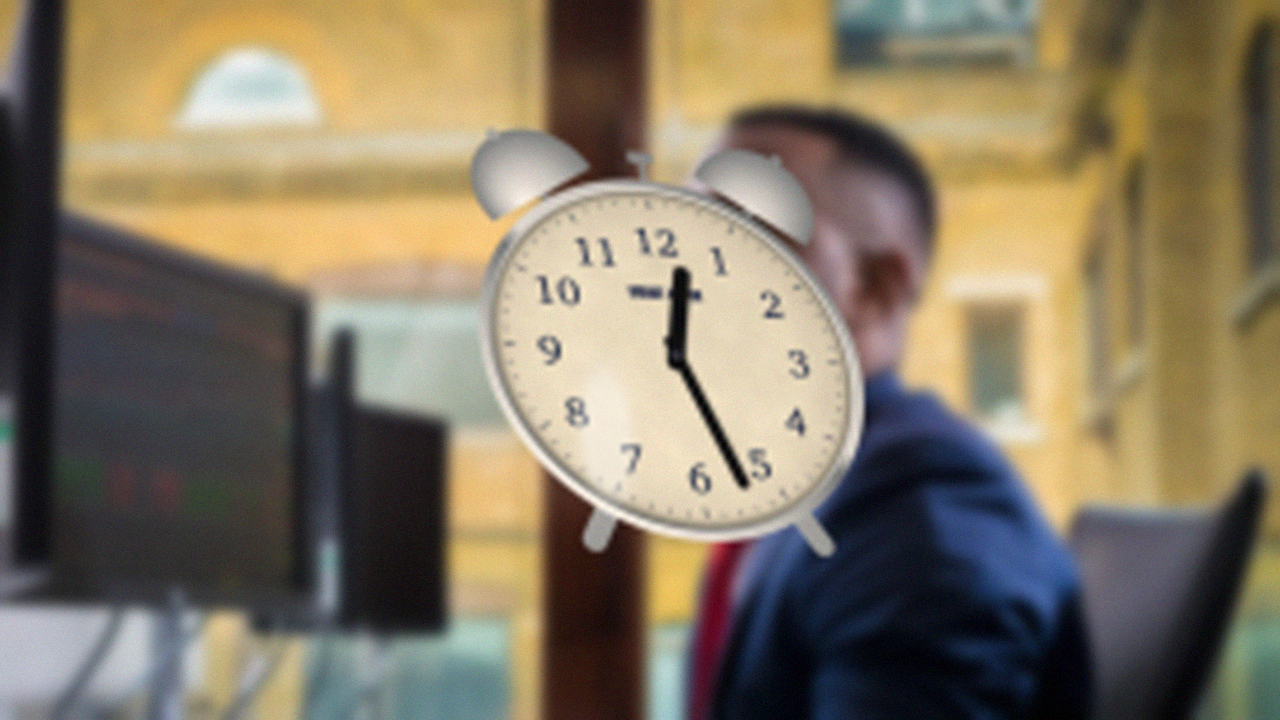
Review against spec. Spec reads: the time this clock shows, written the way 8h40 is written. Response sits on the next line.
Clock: 12h27
